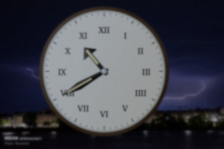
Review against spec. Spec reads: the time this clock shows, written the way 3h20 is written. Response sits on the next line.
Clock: 10h40
